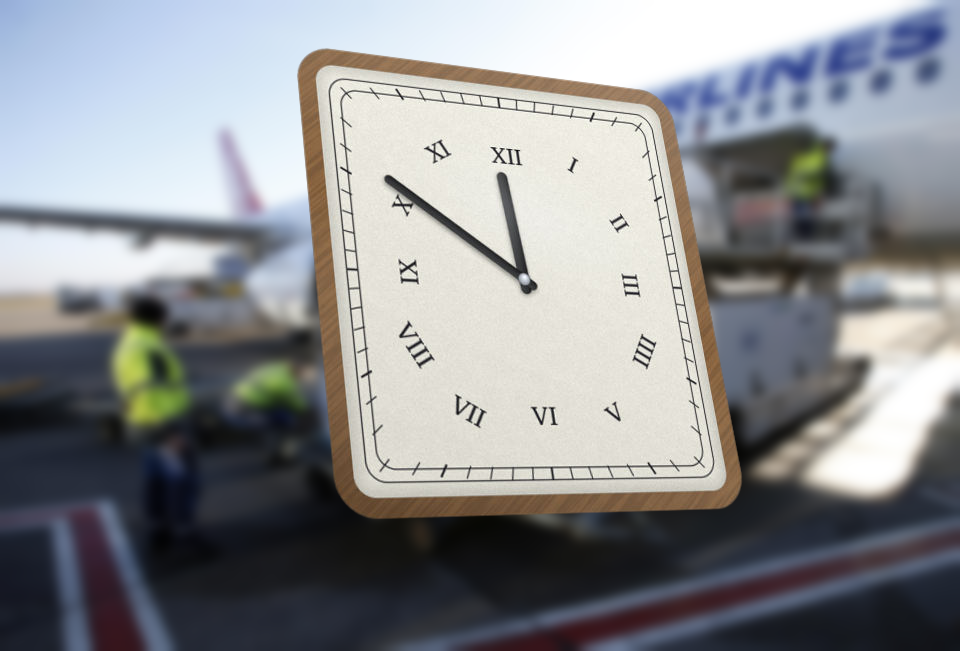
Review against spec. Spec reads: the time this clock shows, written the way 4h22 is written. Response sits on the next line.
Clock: 11h51
